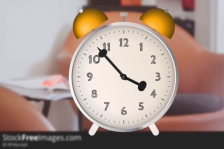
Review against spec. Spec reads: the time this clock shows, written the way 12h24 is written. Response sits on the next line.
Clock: 3h53
